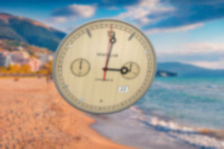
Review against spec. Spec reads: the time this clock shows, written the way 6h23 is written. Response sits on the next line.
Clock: 3h01
